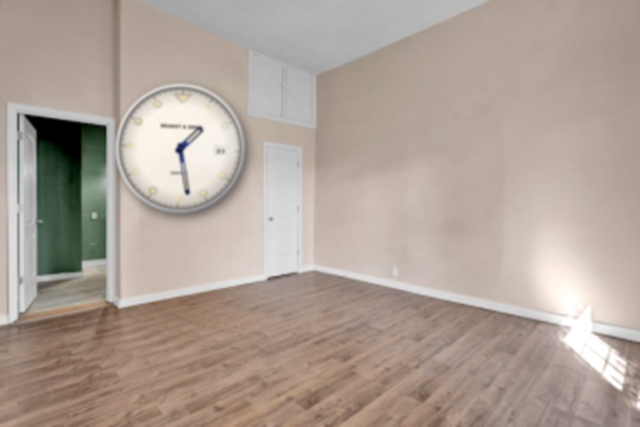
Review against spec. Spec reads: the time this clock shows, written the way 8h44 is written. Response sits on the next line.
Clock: 1h28
